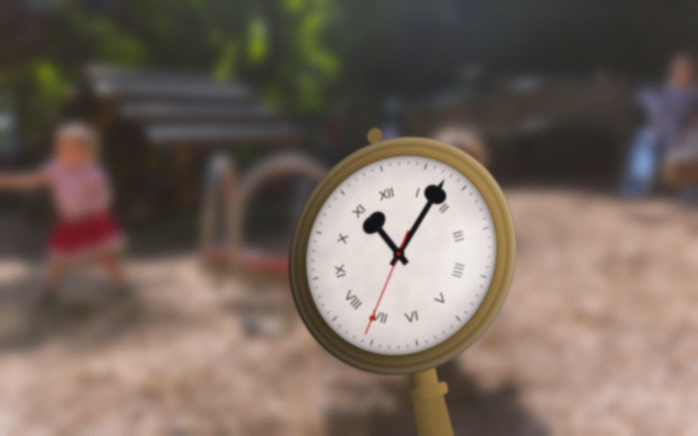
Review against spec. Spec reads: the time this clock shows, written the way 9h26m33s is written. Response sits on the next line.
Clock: 11h07m36s
